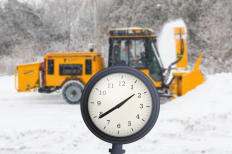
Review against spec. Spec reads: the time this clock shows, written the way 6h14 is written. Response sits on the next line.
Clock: 1h39
